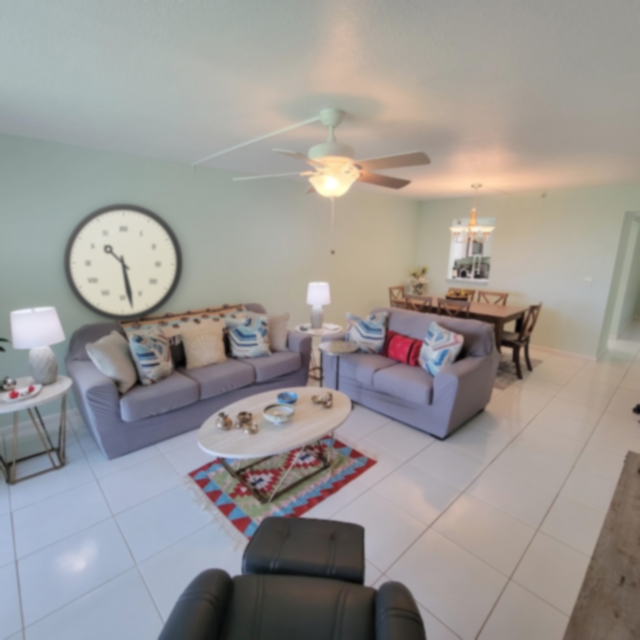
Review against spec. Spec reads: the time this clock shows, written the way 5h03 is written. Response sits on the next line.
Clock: 10h28
